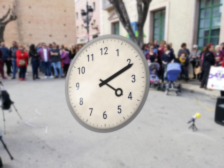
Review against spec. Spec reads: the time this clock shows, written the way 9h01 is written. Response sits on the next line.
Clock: 4h11
